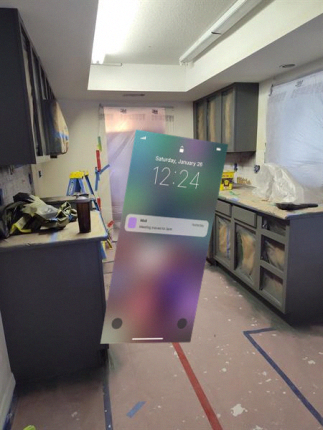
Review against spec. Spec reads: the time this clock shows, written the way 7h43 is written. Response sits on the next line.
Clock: 12h24
